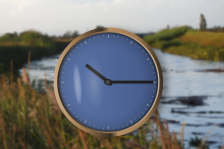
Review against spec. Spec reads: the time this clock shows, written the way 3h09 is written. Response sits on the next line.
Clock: 10h15
